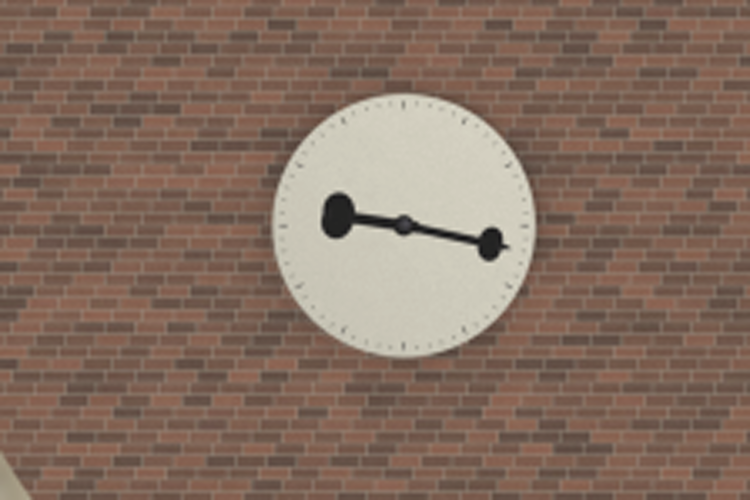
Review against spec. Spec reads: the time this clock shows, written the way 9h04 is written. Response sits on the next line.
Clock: 9h17
